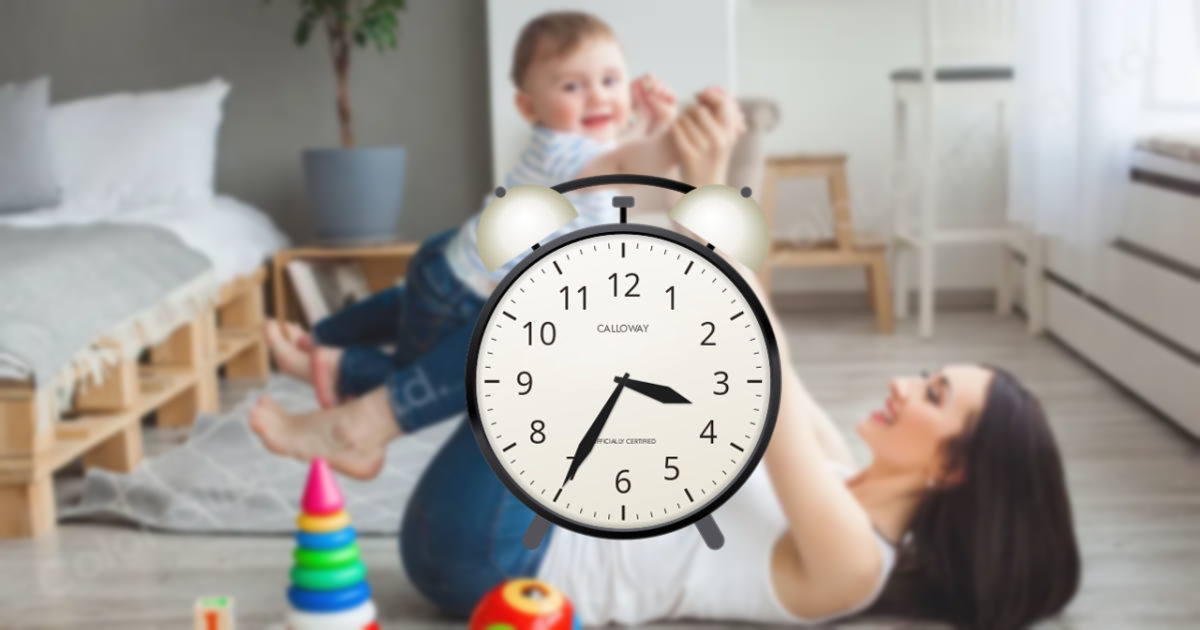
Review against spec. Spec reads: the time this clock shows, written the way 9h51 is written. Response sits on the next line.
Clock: 3h35
